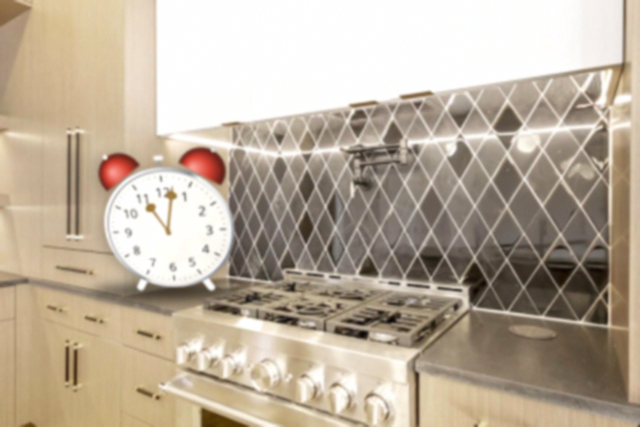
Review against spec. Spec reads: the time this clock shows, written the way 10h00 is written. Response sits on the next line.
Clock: 11h02
